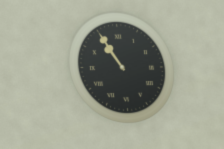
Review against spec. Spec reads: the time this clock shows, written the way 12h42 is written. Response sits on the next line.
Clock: 10h55
